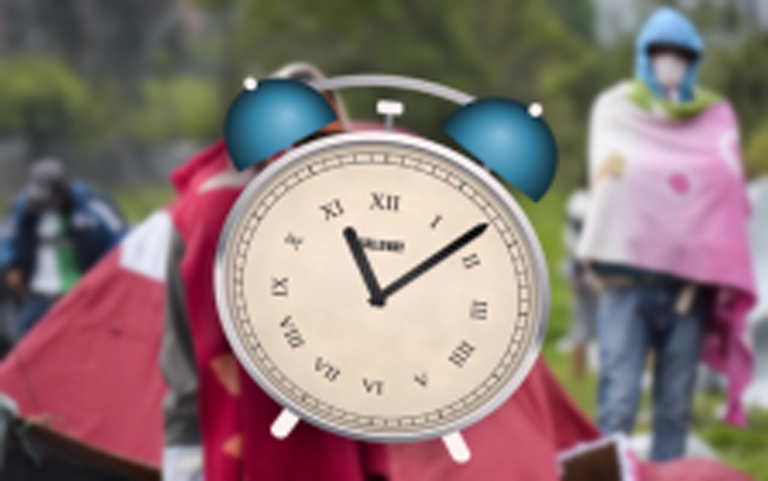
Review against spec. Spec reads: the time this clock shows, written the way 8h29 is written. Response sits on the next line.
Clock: 11h08
